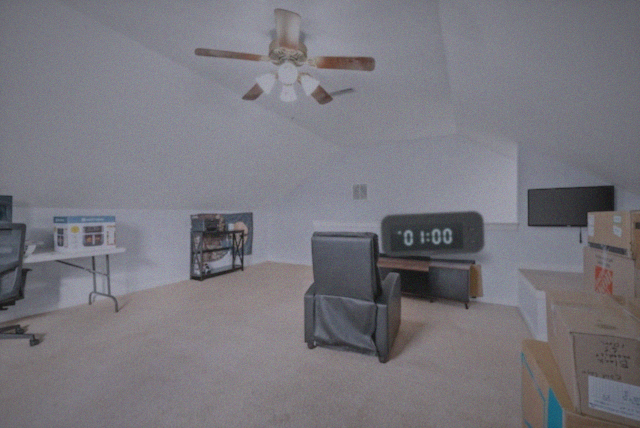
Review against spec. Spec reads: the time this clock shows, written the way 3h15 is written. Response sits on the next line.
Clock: 1h00
